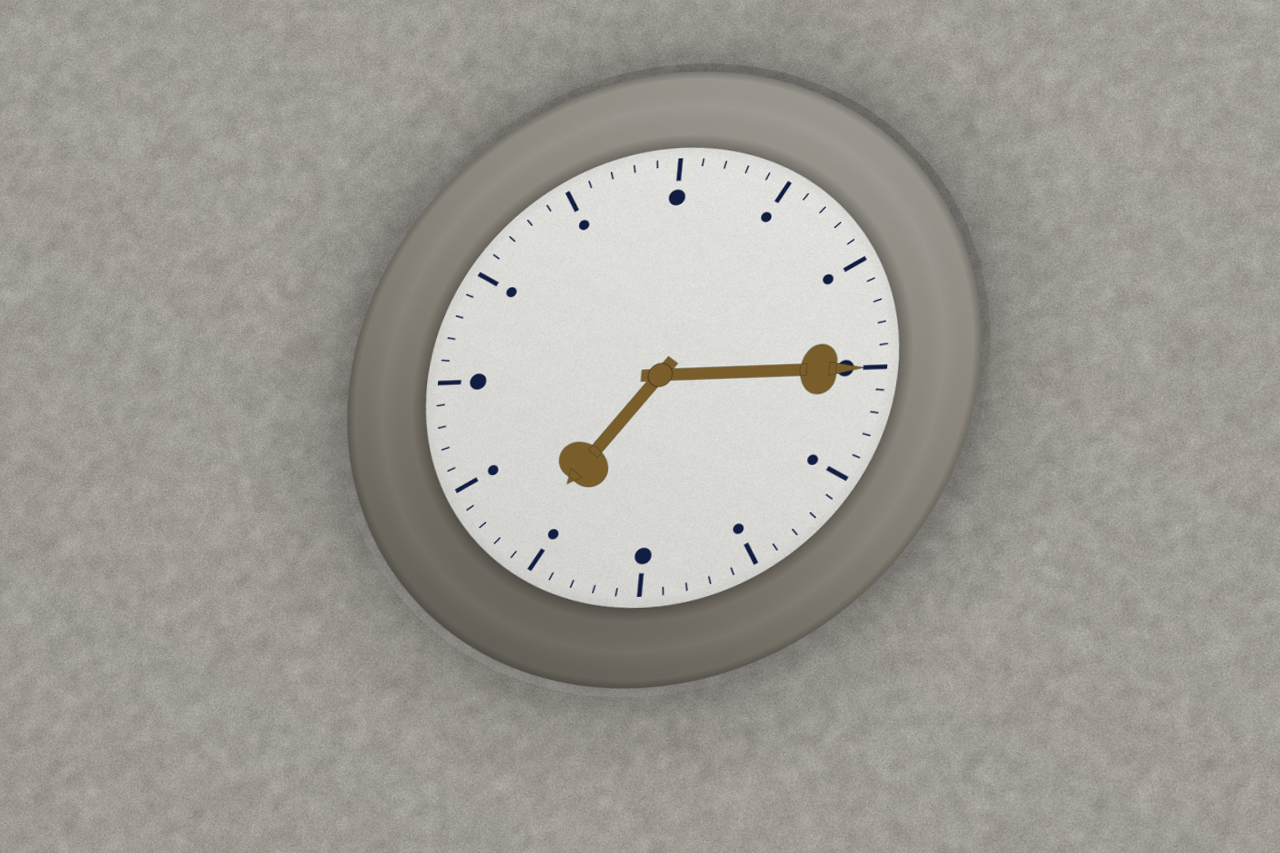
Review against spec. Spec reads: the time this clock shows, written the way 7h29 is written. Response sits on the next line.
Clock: 7h15
